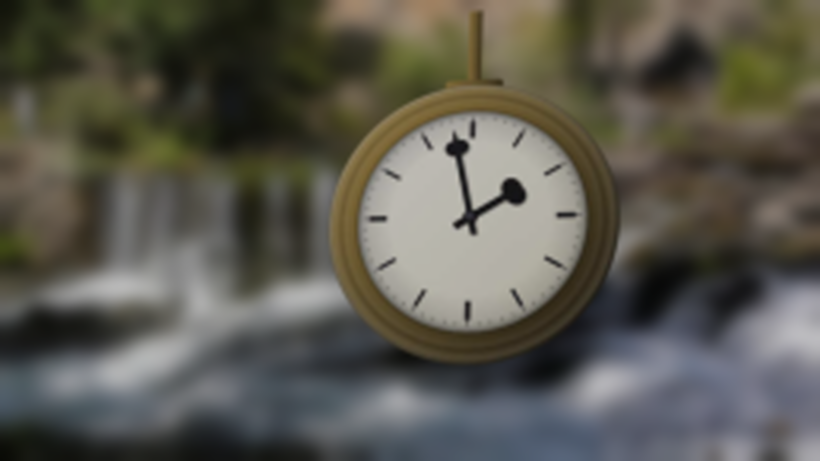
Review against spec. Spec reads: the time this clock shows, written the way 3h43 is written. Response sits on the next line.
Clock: 1h58
